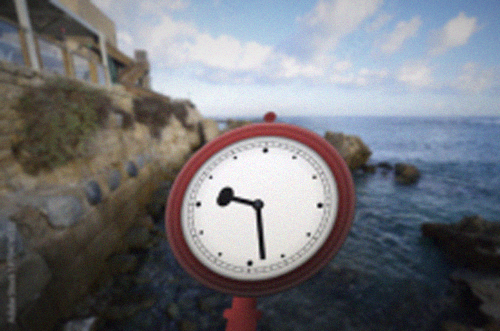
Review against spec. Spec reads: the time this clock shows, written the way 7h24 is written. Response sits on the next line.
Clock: 9h28
